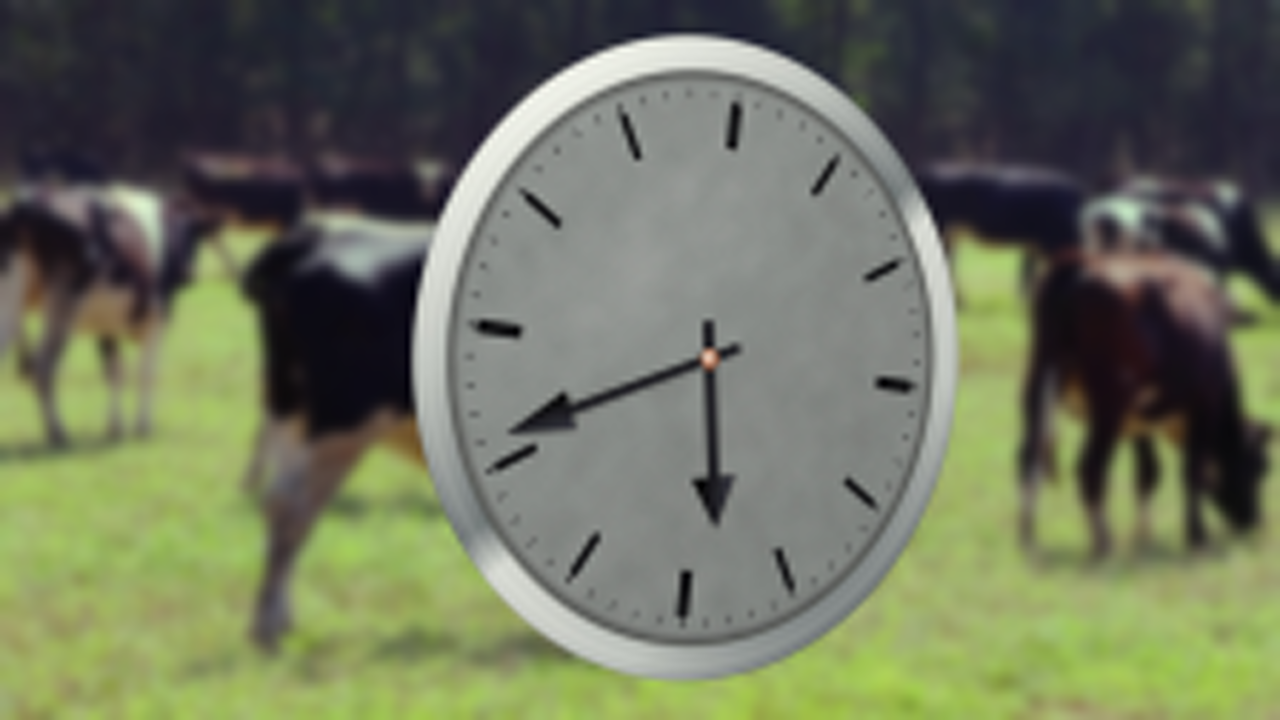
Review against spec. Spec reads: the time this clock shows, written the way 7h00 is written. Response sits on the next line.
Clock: 5h41
